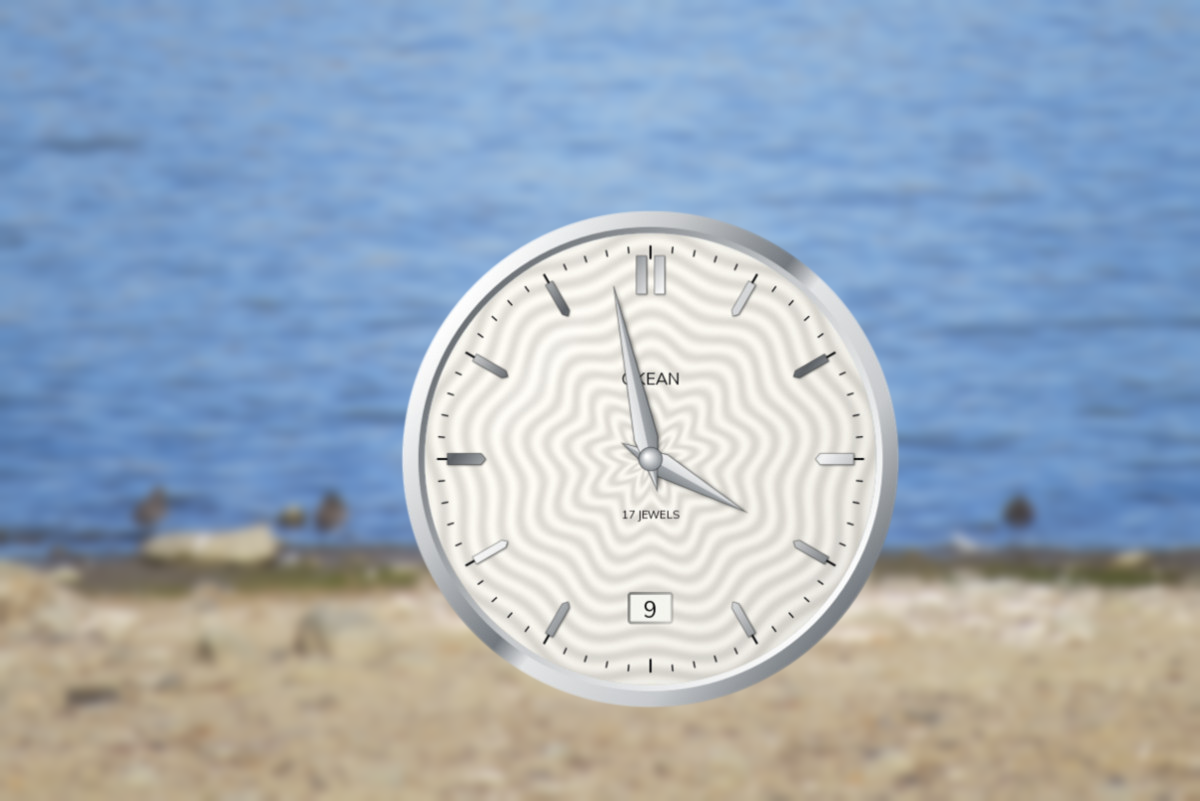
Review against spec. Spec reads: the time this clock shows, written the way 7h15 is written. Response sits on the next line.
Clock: 3h58
